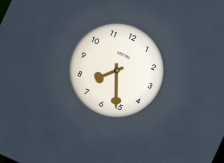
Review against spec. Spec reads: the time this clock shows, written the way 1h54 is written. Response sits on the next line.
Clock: 7h26
